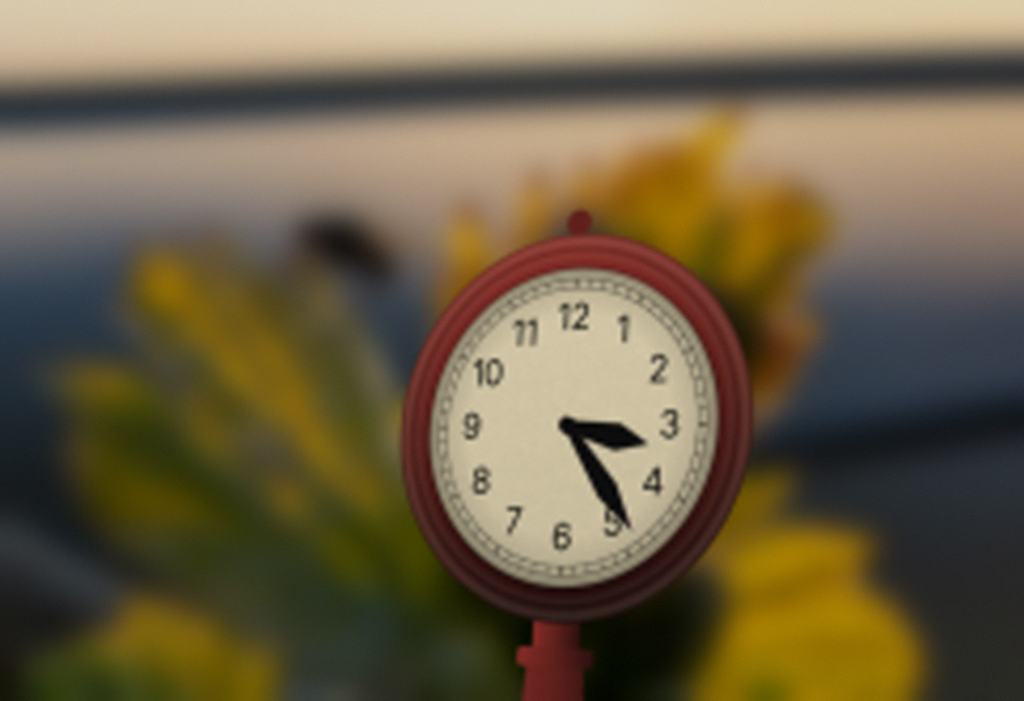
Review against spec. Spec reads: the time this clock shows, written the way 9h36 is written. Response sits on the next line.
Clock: 3h24
